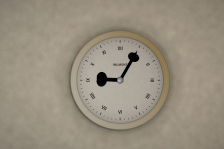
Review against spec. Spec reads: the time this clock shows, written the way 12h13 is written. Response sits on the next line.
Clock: 9h05
